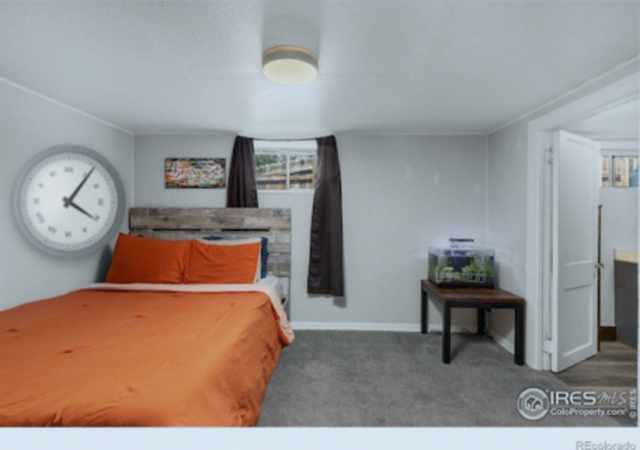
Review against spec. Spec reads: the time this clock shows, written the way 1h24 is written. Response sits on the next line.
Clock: 4h06
